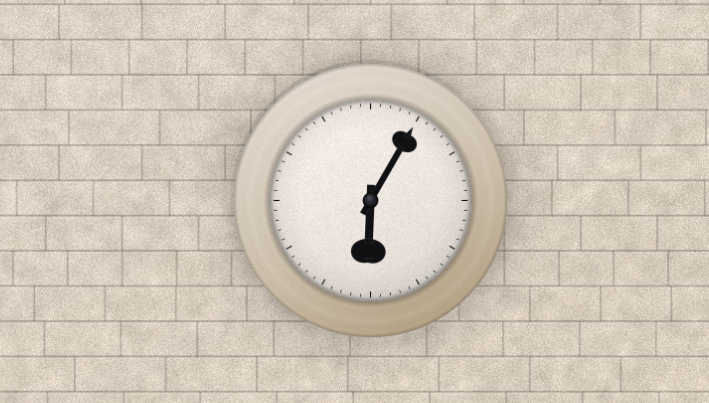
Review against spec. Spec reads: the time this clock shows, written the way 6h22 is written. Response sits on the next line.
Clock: 6h05
